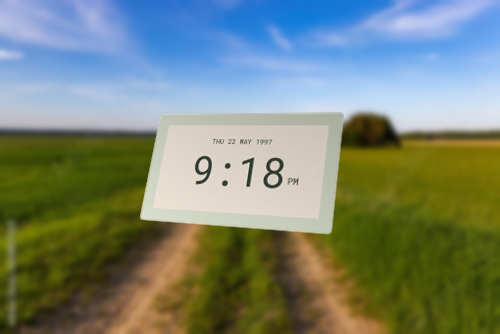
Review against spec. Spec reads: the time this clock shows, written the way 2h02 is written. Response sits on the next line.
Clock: 9h18
